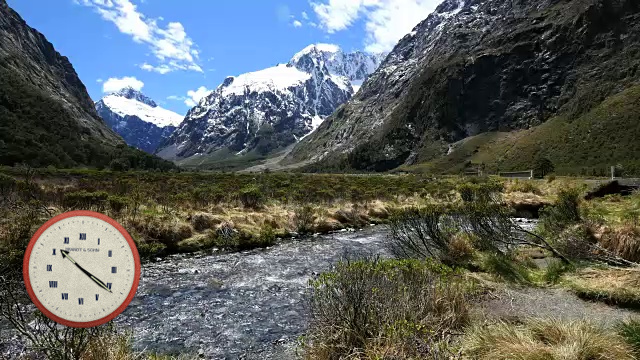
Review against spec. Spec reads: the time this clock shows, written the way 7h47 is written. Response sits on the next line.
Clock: 10h21
